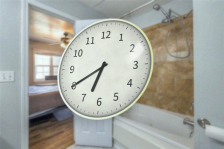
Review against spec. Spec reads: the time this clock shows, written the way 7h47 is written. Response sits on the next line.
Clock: 6h40
